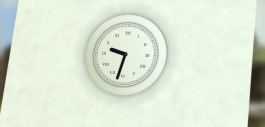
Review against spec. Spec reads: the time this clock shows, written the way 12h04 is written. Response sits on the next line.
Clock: 9h32
